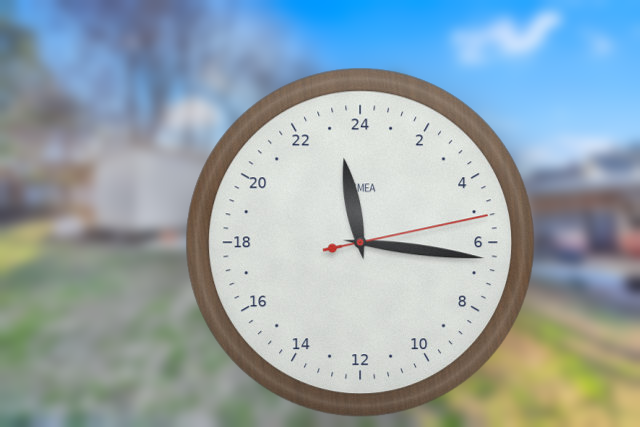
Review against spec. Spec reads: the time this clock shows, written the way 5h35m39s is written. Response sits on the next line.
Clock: 23h16m13s
